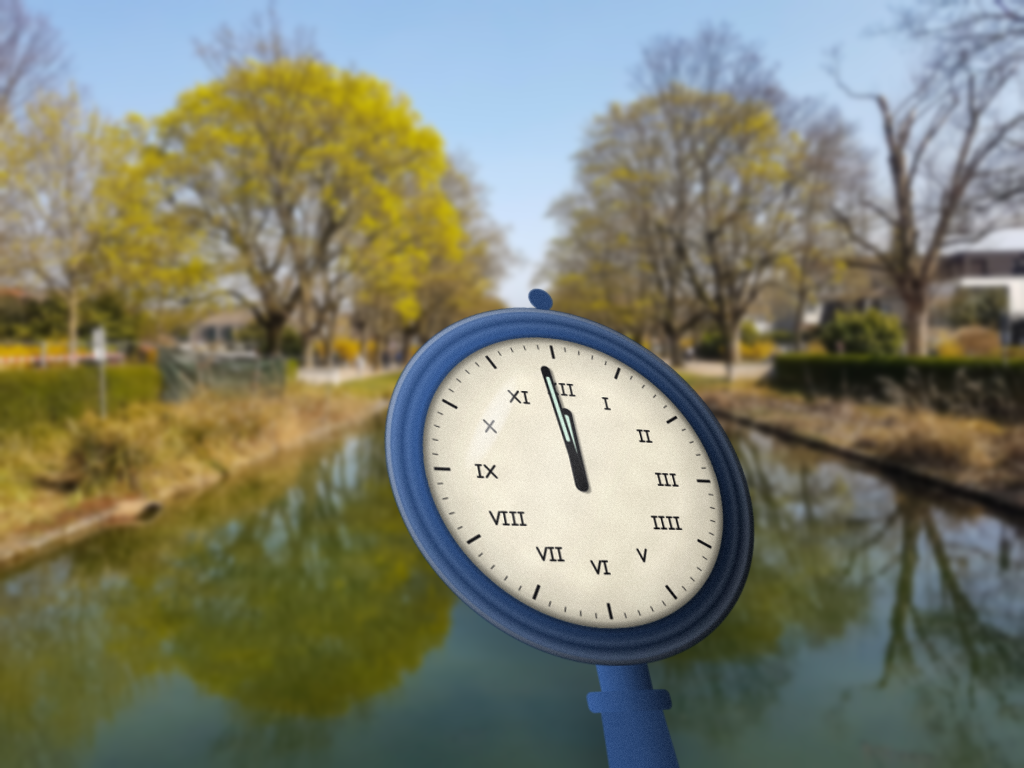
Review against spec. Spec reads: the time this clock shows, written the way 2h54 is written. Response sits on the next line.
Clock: 11h59
